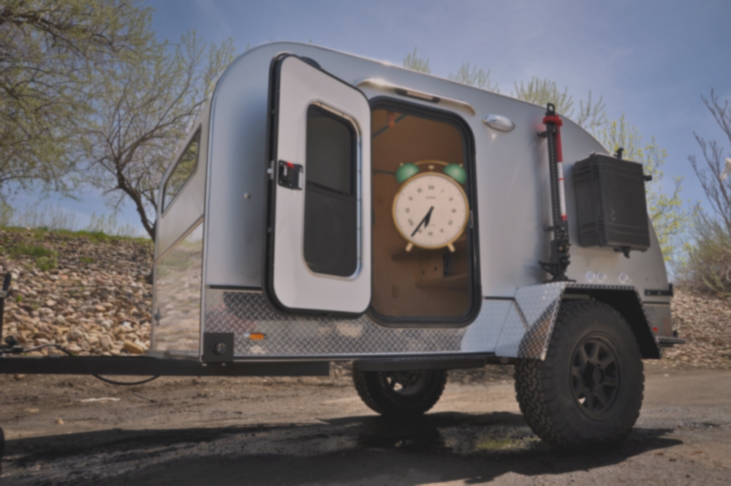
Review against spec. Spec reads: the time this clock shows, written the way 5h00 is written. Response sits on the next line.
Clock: 6h36
